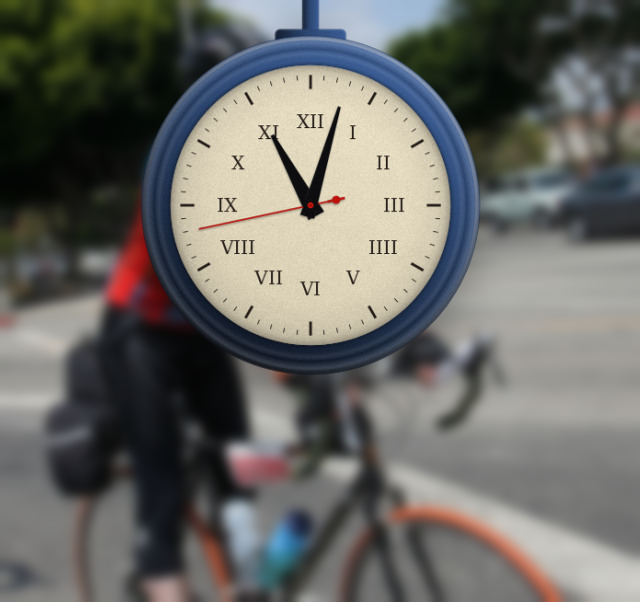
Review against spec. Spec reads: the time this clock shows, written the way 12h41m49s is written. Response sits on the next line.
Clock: 11h02m43s
